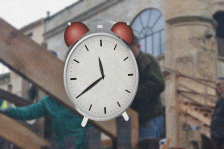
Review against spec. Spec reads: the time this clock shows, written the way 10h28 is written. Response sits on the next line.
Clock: 11h40
